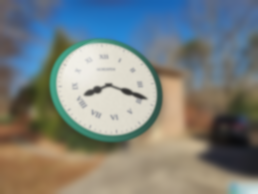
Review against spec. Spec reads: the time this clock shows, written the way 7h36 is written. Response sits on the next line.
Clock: 8h19
